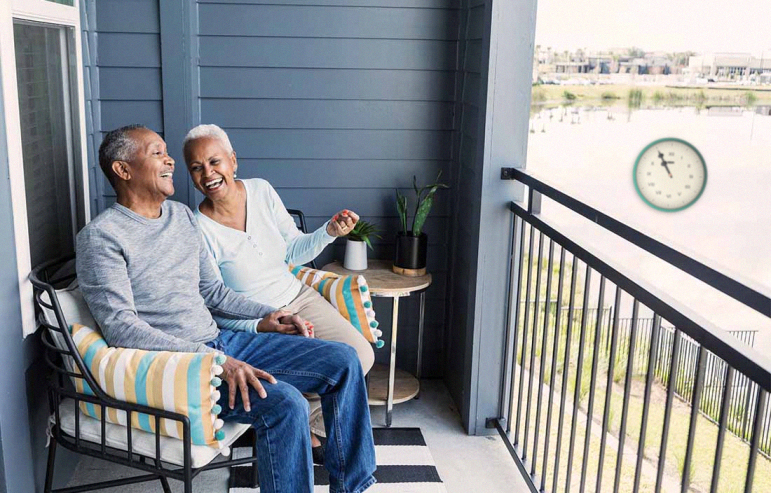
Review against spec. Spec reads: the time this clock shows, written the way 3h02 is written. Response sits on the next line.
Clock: 10h55
